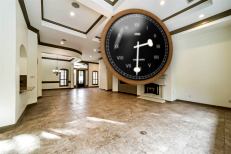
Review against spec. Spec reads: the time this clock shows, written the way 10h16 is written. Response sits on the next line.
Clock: 2h31
